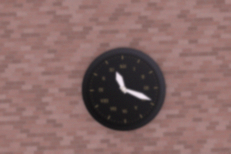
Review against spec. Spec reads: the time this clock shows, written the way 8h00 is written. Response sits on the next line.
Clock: 11h19
